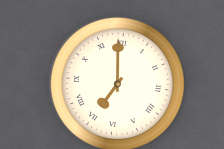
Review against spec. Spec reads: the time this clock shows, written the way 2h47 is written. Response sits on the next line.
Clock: 6h59
